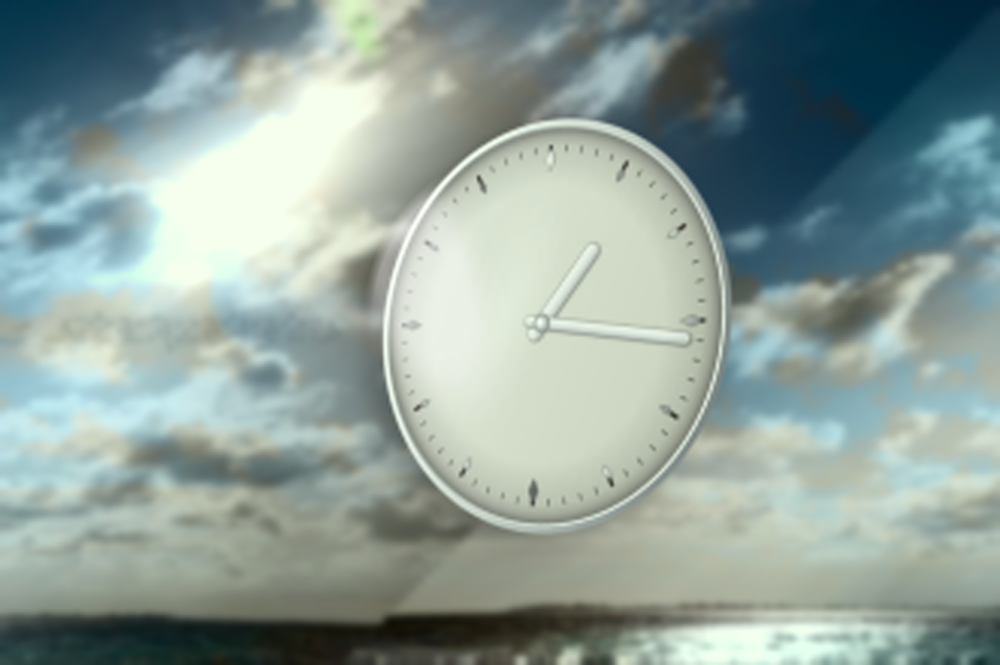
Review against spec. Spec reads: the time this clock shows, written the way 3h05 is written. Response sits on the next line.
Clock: 1h16
